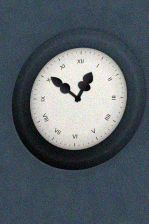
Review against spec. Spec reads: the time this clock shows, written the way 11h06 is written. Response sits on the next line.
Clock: 12h51
